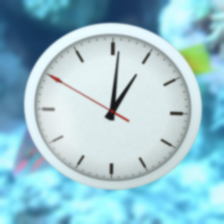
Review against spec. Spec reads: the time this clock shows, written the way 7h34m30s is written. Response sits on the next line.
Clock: 1h00m50s
